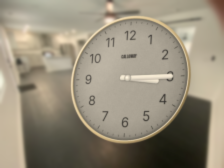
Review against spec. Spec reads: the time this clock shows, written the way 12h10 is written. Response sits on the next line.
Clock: 3h15
